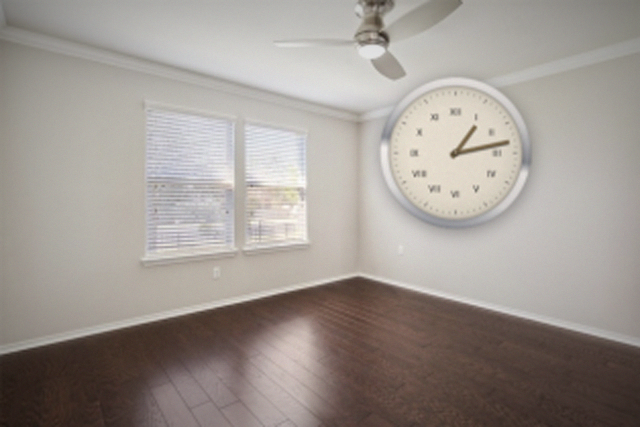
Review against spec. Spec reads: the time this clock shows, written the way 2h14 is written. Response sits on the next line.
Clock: 1h13
